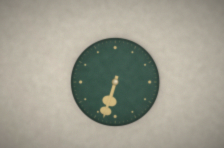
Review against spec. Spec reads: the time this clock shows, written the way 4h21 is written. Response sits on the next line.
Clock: 6h33
